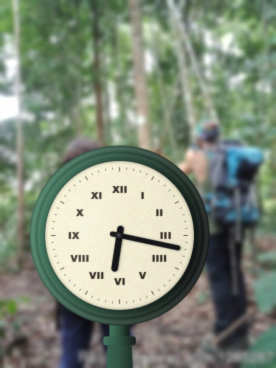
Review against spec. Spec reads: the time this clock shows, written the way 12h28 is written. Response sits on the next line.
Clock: 6h17
